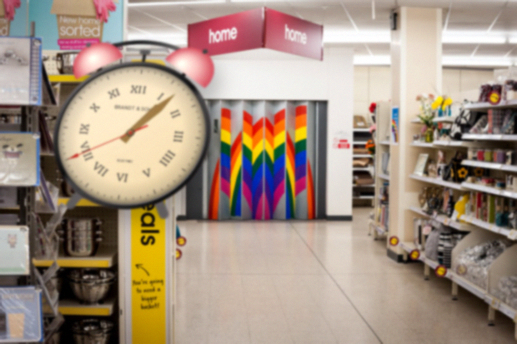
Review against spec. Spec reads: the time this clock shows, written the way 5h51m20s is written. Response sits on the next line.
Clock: 1h06m40s
